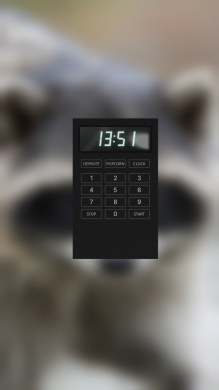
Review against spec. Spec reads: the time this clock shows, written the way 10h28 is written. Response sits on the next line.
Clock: 13h51
